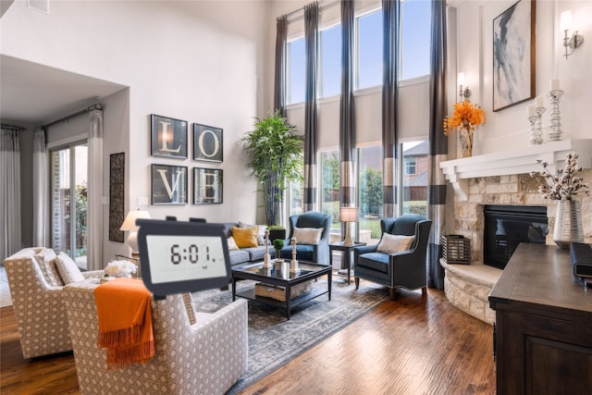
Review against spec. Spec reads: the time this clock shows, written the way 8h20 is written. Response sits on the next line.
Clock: 6h01
